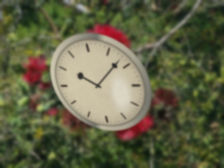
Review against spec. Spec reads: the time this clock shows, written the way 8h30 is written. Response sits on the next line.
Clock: 10h08
